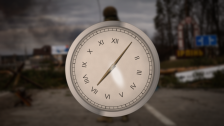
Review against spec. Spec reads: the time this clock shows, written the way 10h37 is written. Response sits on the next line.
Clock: 7h05
